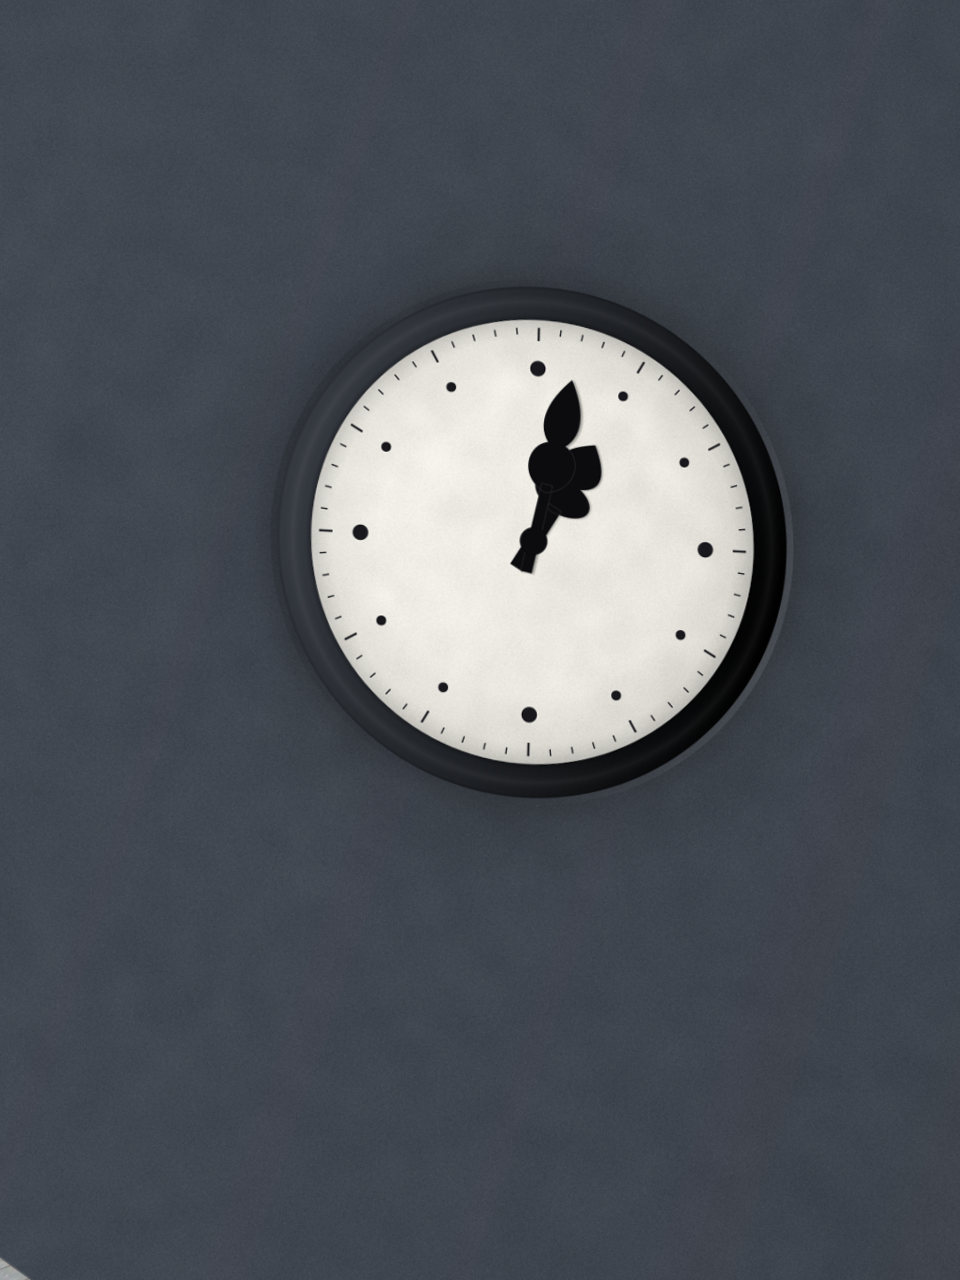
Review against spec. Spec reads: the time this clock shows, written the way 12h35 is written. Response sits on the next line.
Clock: 1h02
